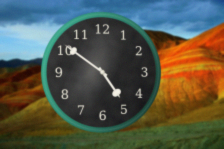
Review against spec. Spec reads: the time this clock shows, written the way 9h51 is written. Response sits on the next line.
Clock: 4h51
